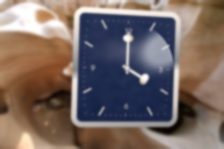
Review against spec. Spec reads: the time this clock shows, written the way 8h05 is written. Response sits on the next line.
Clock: 4h00
